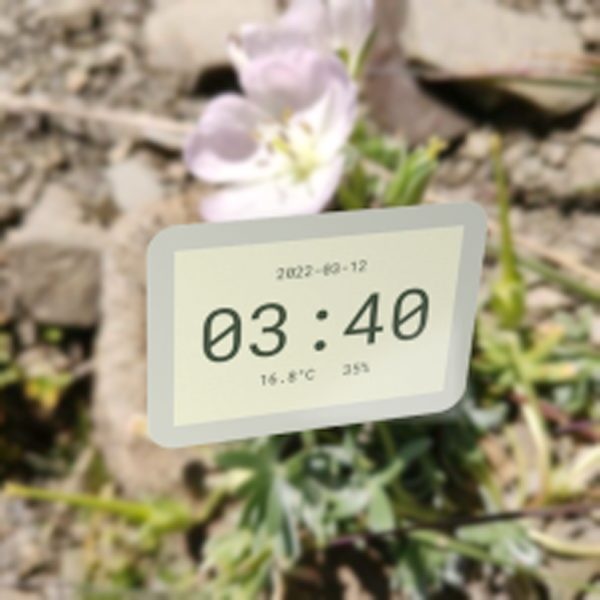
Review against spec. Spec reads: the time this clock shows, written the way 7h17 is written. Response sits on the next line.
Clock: 3h40
